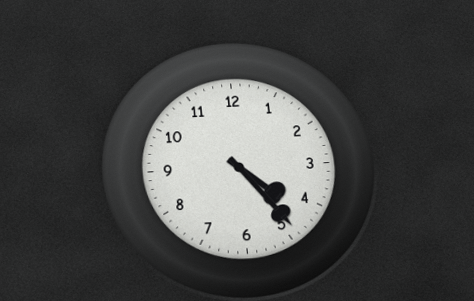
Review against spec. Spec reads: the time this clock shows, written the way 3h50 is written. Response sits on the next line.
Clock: 4h24
